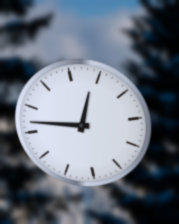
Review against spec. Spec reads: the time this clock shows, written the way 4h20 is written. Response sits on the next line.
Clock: 12h47
